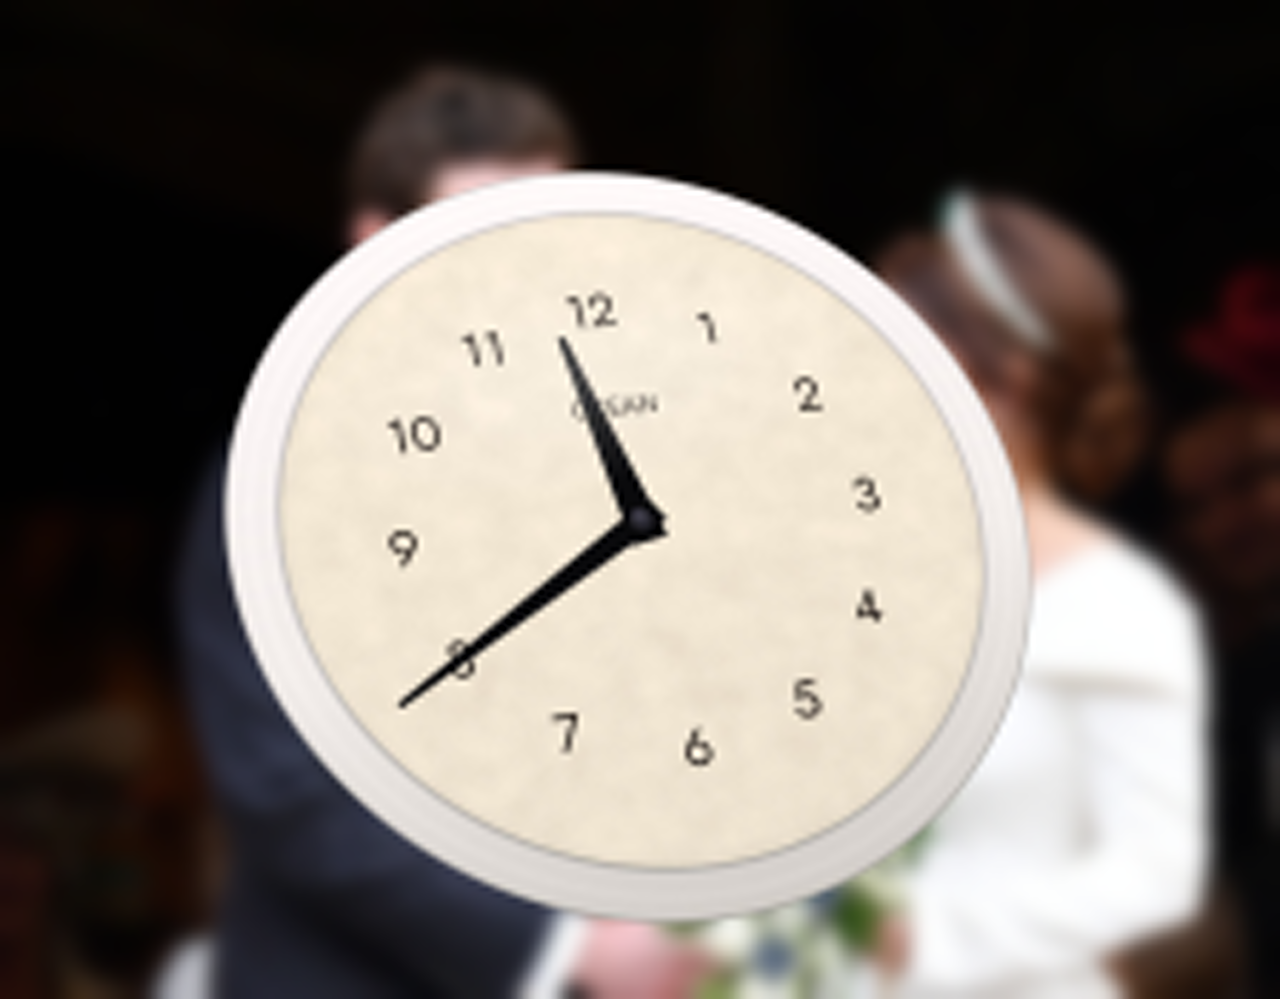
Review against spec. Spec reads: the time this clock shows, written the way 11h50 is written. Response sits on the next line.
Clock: 11h40
